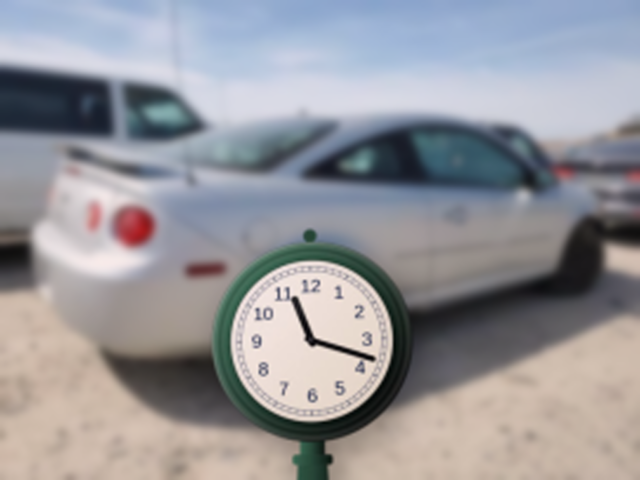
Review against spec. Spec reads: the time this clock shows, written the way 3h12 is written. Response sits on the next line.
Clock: 11h18
